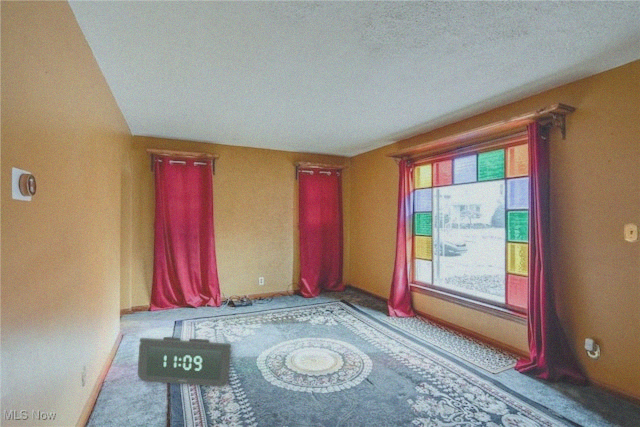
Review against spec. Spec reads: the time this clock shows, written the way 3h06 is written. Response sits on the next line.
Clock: 11h09
